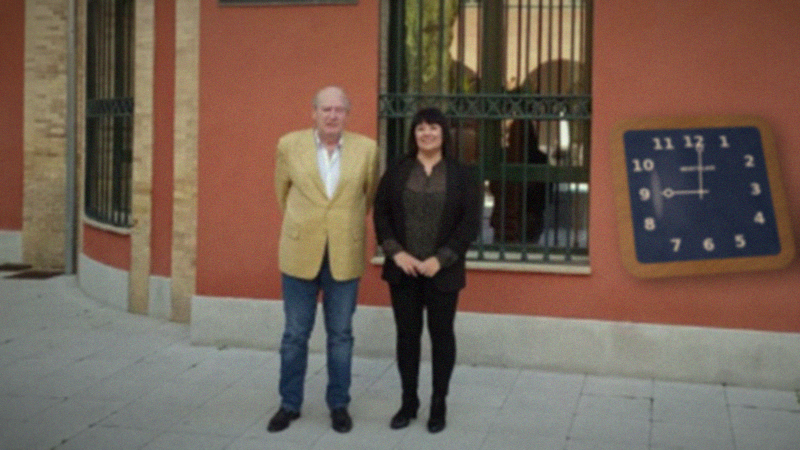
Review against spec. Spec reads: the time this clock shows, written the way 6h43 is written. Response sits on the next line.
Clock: 9h01
